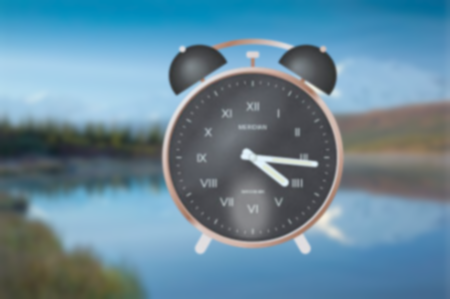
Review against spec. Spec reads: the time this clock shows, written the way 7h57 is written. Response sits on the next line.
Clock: 4h16
